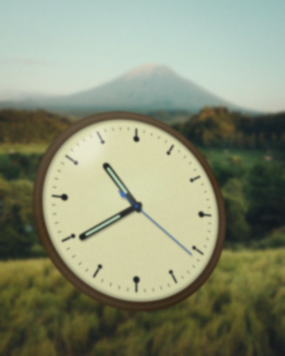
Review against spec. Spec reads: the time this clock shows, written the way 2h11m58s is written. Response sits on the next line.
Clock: 10h39m21s
